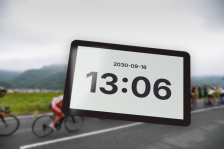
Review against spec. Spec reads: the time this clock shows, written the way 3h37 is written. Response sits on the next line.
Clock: 13h06
